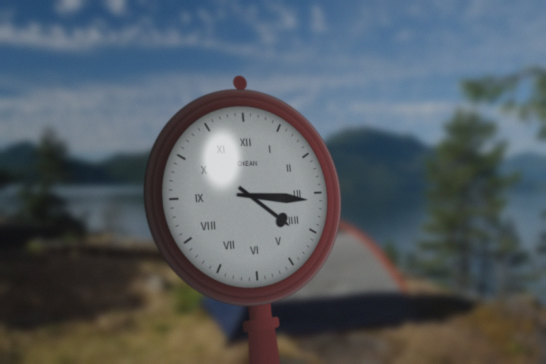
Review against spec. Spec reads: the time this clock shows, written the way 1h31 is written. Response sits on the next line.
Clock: 4h16
